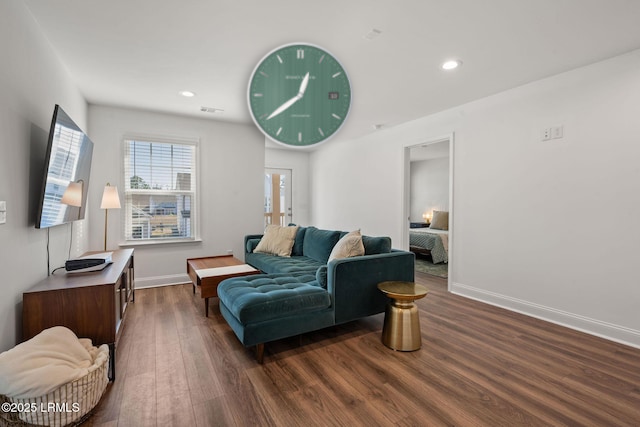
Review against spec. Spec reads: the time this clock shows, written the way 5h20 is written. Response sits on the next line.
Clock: 12h39
